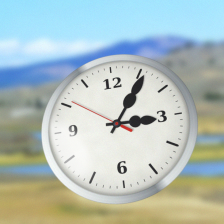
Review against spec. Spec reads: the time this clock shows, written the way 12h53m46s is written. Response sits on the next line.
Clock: 3h05m51s
